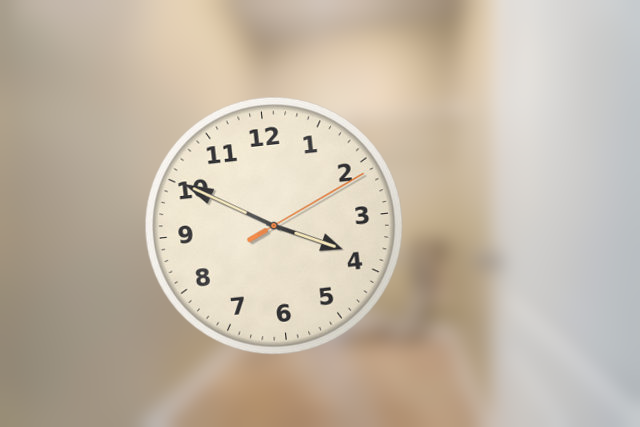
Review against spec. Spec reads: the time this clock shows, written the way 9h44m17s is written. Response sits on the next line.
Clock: 3h50m11s
